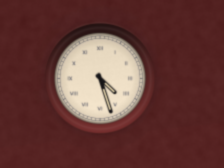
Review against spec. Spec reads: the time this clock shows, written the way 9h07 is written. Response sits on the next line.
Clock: 4h27
